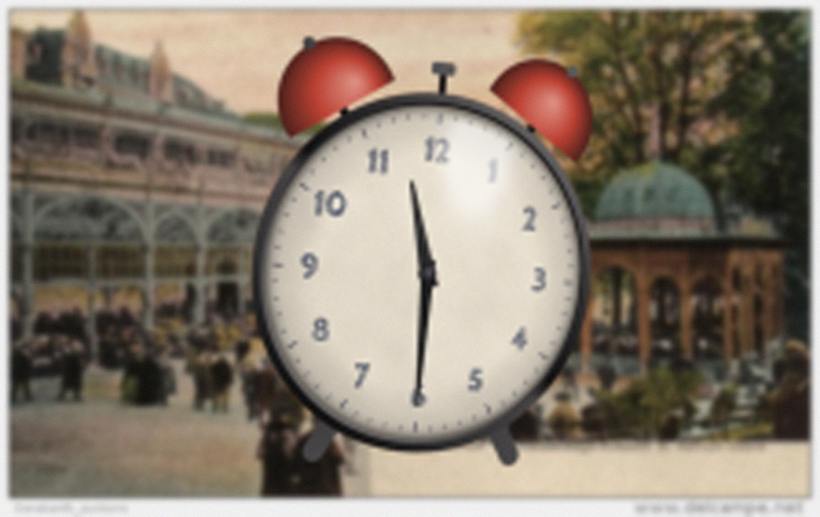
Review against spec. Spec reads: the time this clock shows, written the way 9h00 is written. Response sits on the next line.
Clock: 11h30
